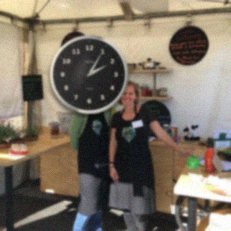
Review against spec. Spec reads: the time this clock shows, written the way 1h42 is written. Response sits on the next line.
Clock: 2h05
